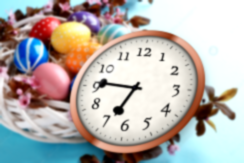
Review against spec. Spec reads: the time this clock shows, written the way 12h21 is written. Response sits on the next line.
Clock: 6h46
